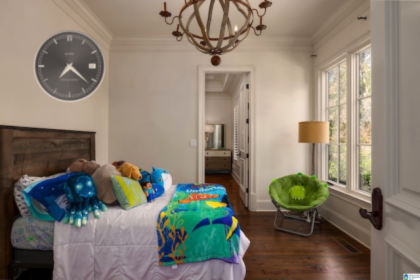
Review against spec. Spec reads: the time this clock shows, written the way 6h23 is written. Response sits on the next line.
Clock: 7h22
